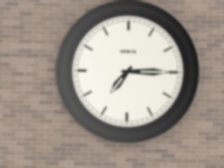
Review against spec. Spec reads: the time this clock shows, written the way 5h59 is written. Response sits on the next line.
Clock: 7h15
